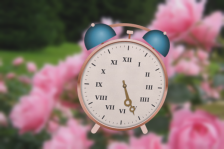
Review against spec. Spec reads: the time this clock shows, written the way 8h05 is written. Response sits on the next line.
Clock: 5h26
